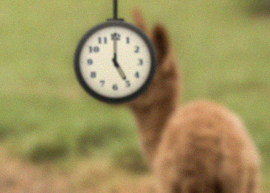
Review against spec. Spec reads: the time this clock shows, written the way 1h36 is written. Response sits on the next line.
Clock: 5h00
